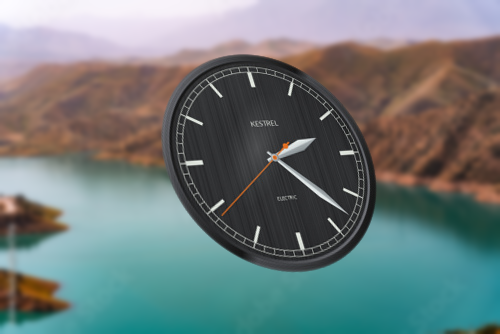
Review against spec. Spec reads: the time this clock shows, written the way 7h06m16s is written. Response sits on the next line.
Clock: 2h22m39s
